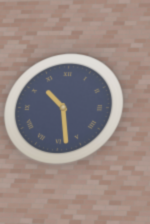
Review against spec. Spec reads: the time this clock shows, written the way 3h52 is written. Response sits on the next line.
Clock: 10h28
